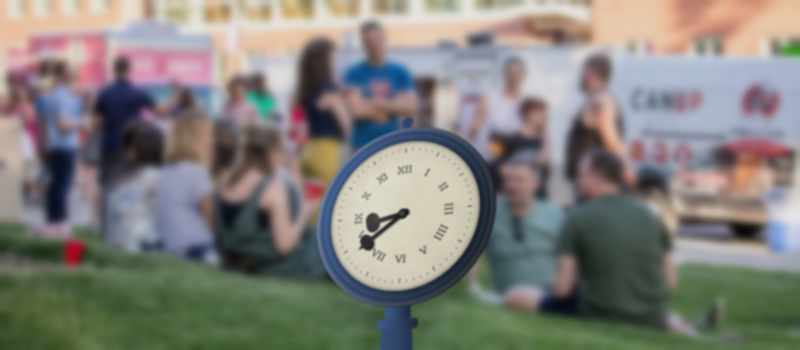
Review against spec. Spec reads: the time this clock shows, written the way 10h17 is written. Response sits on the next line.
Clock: 8h39
